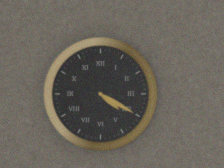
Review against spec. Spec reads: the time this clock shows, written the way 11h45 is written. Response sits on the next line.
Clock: 4h20
